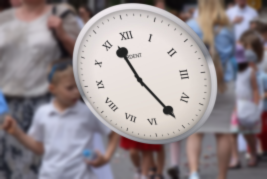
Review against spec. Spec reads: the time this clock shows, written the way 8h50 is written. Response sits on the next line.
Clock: 11h25
